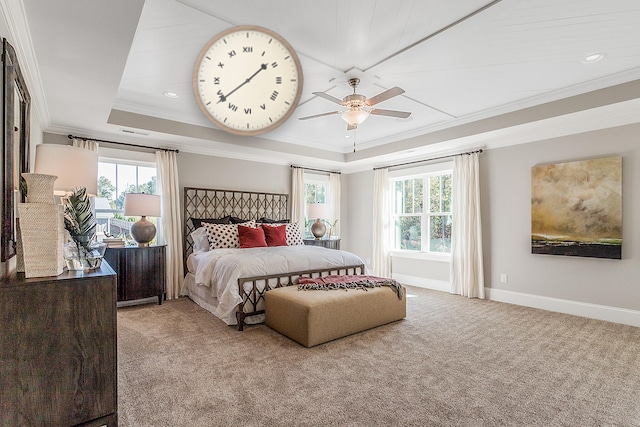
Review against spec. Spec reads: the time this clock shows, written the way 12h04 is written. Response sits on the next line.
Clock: 1h39
